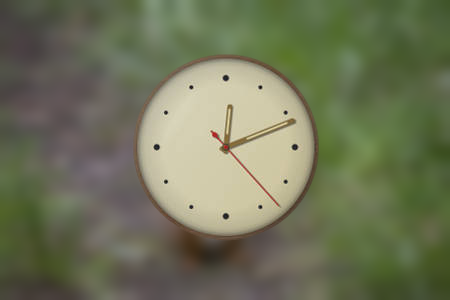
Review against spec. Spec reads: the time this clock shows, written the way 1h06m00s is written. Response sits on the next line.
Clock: 12h11m23s
